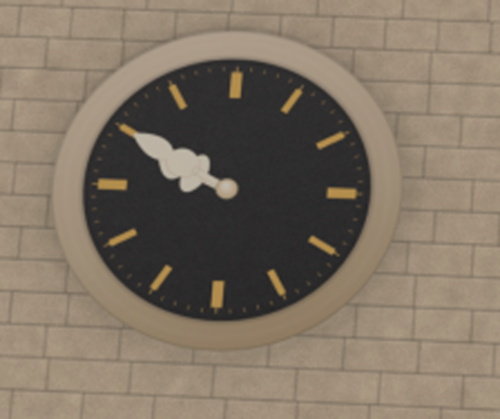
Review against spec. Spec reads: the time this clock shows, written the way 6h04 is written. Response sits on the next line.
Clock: 9h50
